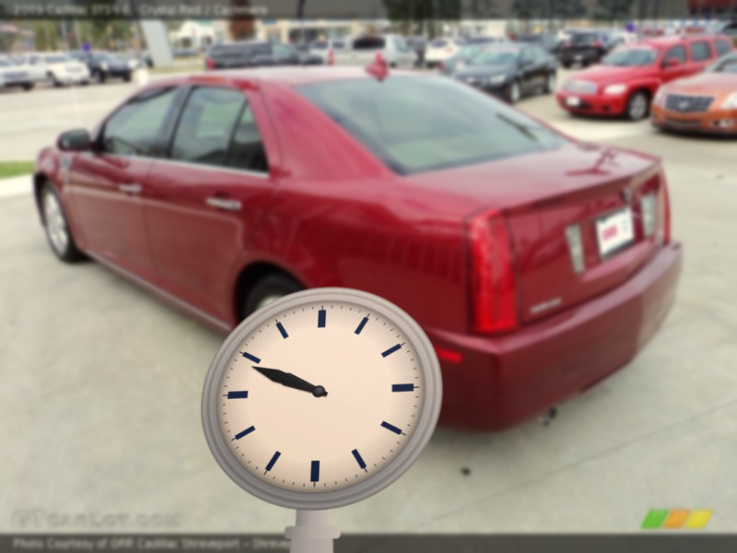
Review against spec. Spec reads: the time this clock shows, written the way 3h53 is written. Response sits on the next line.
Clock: 9h49
